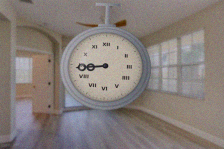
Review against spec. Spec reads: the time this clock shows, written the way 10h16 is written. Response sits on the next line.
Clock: 8h44
